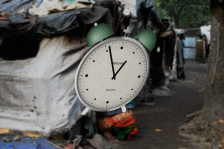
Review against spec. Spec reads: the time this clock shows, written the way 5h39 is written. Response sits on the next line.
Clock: 12h56
